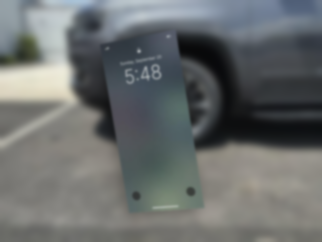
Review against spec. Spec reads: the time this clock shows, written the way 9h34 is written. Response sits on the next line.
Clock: 5h48
